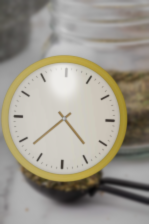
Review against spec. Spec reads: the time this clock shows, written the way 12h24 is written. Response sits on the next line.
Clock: 4h38
